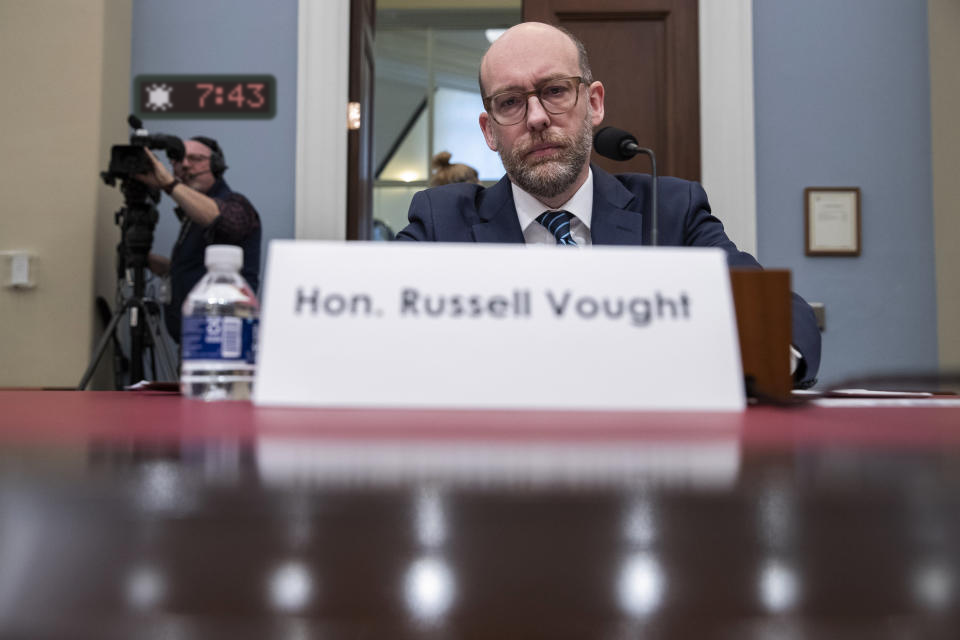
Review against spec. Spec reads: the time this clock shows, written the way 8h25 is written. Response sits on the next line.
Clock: 7h43
